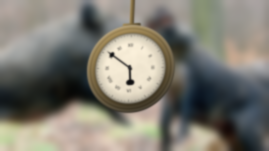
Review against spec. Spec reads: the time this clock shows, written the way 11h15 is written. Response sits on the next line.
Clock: 5h51
